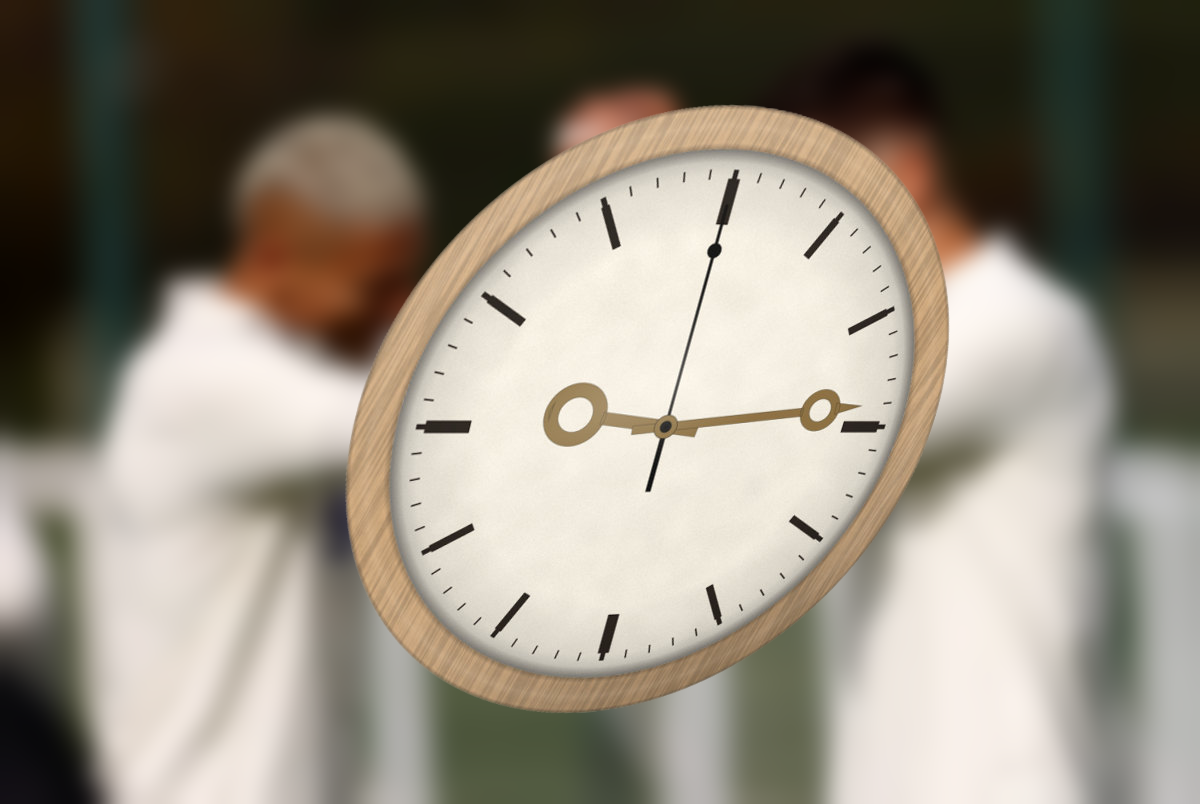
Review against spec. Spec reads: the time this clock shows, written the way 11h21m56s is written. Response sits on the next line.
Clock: 9h14m00s
